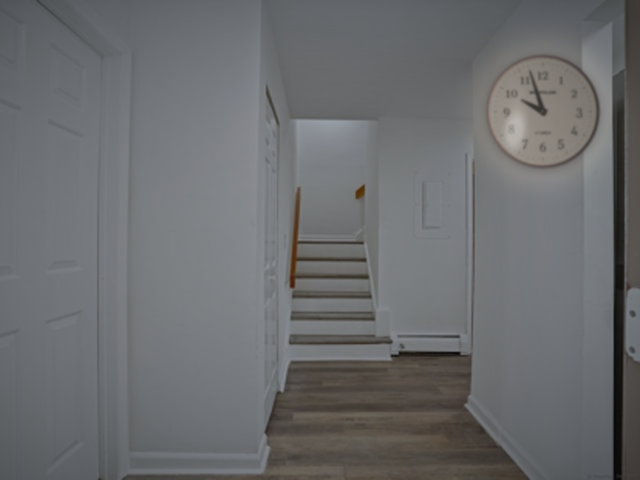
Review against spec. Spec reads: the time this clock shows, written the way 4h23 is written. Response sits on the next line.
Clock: 9h57
